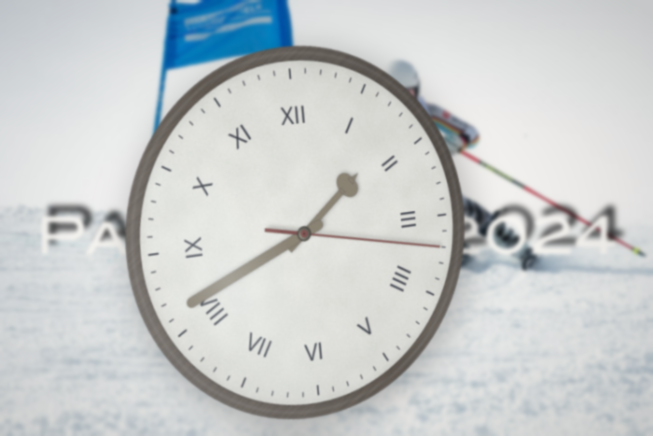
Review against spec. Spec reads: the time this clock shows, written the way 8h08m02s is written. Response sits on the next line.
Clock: 1h41m17s
